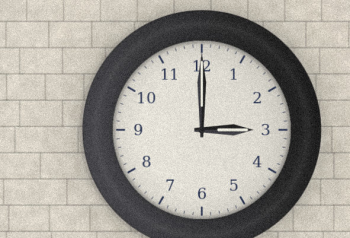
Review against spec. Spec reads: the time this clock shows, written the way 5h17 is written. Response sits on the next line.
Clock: 3h00
